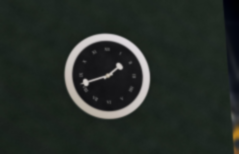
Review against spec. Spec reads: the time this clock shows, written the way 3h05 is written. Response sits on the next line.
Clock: 1h42
